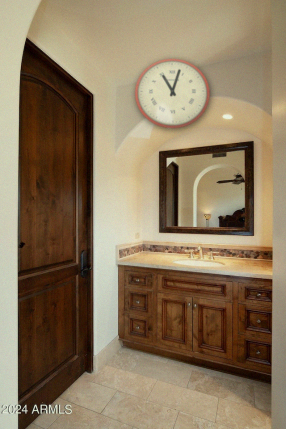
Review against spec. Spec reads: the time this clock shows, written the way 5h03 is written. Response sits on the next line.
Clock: 11h03
